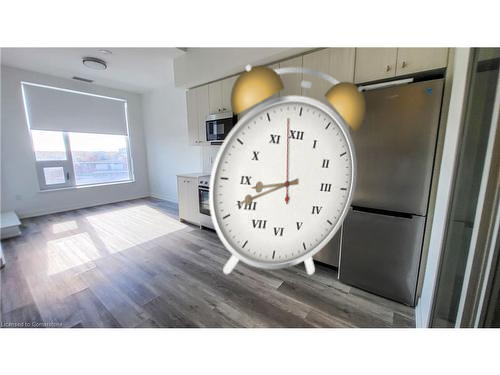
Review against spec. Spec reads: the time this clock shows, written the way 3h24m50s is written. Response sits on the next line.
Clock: 8h40m58s
